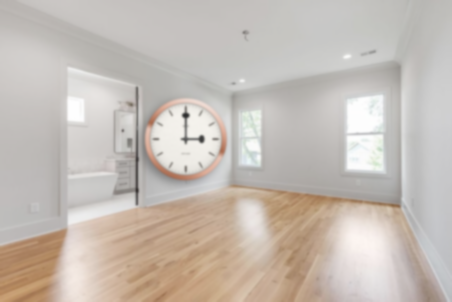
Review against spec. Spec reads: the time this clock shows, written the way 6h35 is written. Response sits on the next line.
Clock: 3h00
